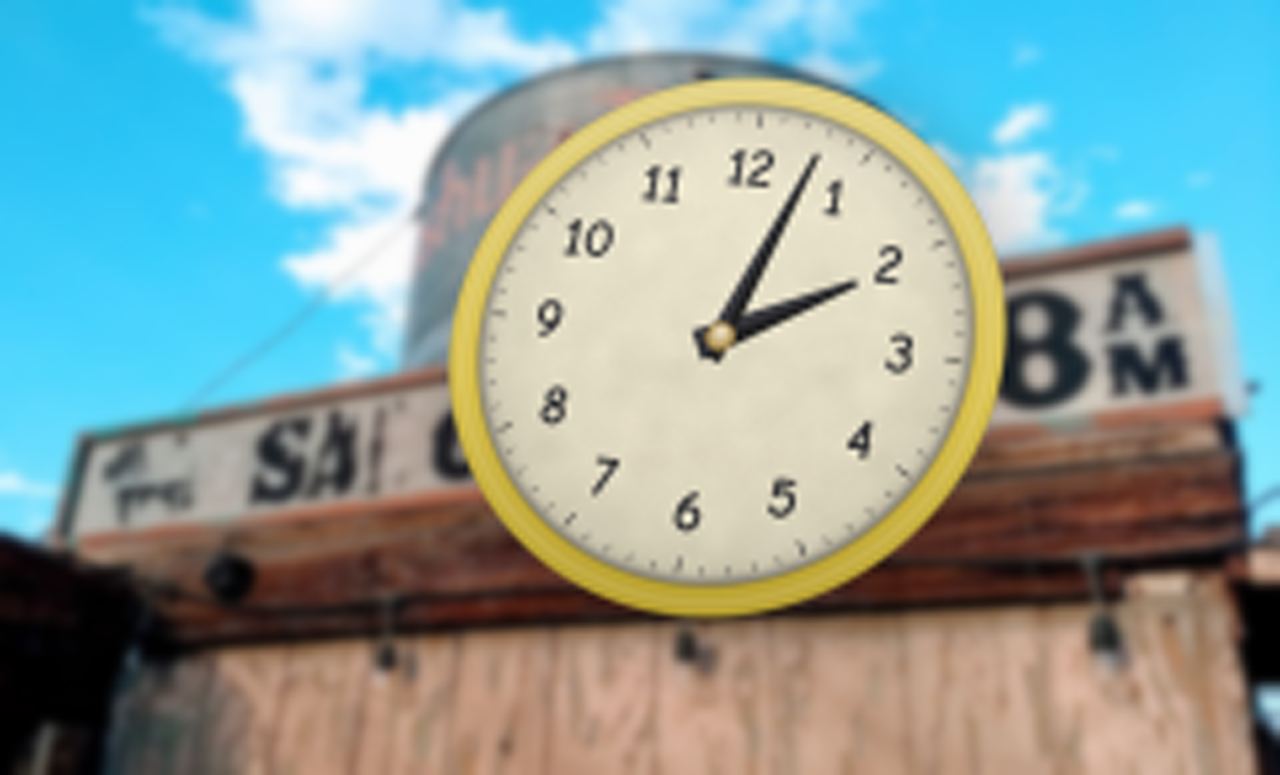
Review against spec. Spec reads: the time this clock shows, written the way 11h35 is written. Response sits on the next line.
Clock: 2h03
